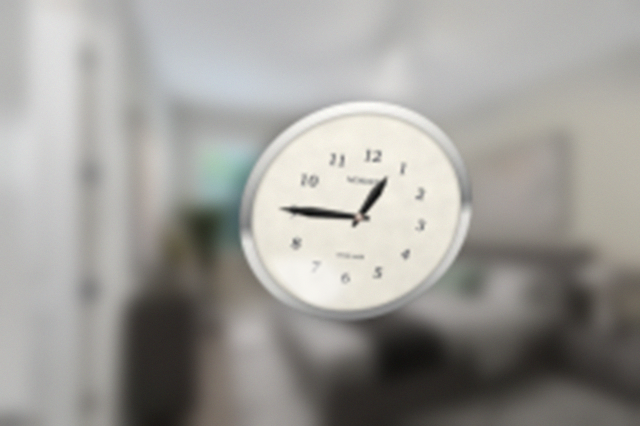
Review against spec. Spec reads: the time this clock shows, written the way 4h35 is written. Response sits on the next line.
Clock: 12h45
